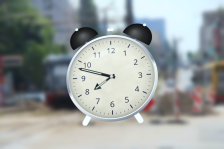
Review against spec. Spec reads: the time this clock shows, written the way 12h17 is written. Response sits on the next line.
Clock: 7h48
